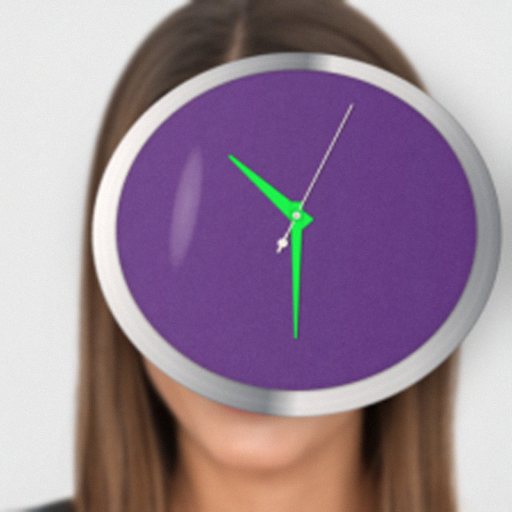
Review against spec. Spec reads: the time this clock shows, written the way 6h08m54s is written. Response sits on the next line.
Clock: 10h30m04s
